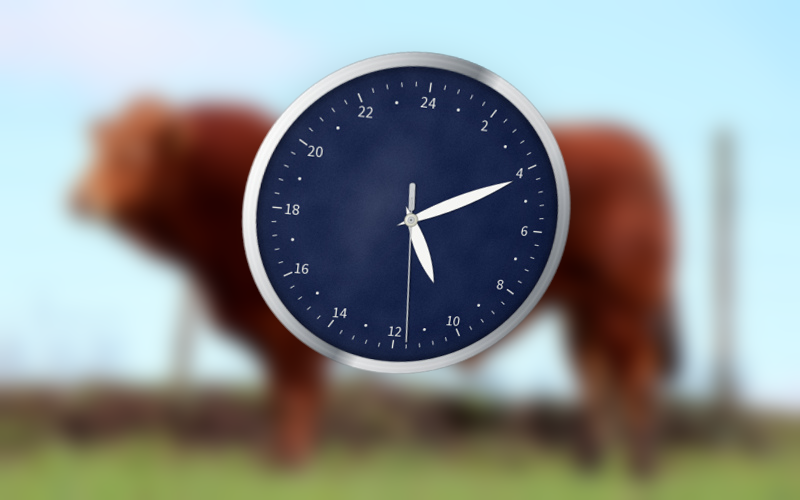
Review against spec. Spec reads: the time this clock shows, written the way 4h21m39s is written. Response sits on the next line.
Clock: 10h10m29s
